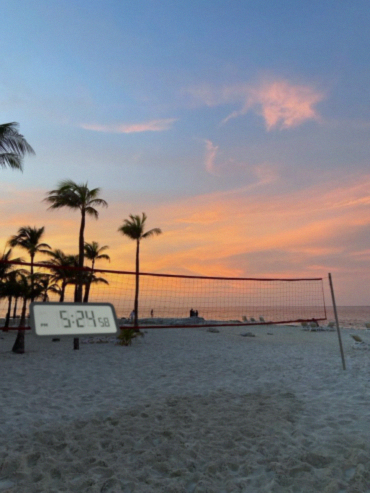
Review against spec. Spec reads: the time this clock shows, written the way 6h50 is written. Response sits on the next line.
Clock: 5h24
